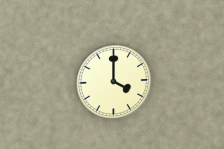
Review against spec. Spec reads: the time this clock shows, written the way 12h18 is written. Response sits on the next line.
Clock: 4h00
